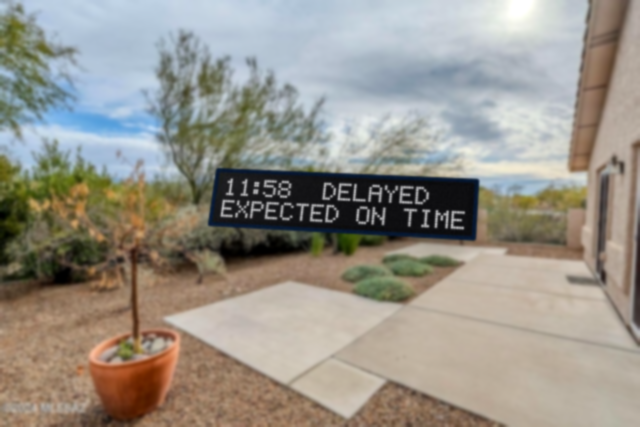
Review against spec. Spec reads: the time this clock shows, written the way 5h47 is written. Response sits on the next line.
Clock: 11h58
